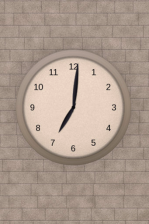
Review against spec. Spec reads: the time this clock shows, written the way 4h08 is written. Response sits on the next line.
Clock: 7h01
